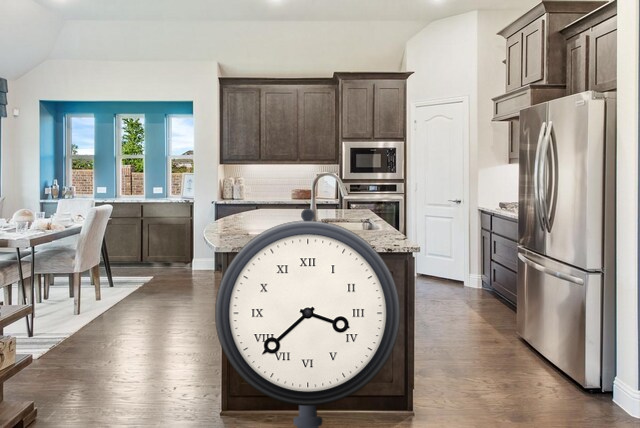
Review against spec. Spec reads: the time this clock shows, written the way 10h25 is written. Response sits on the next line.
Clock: 3h38
